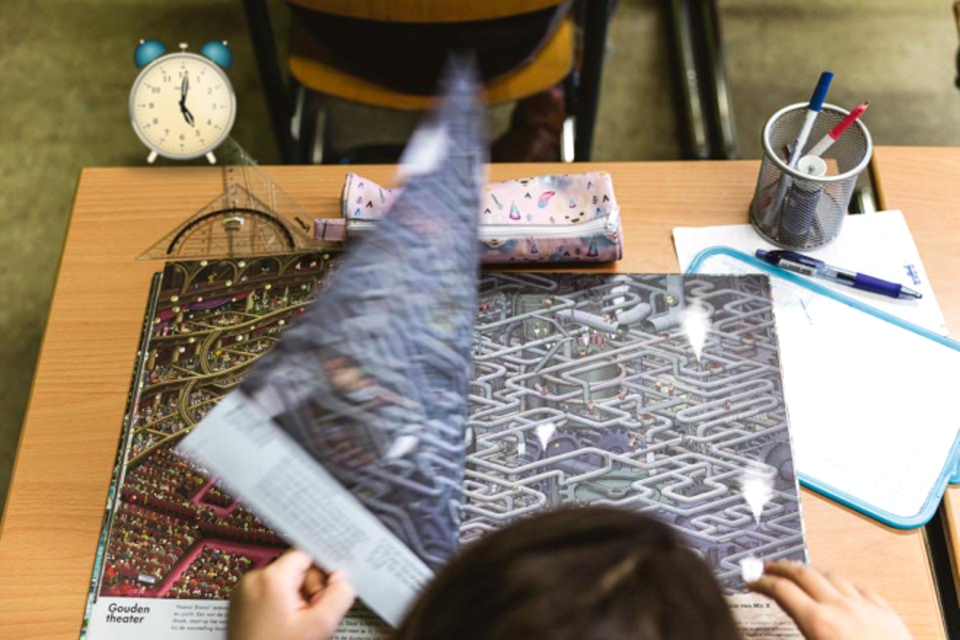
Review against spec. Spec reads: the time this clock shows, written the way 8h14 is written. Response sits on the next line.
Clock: 5h01
